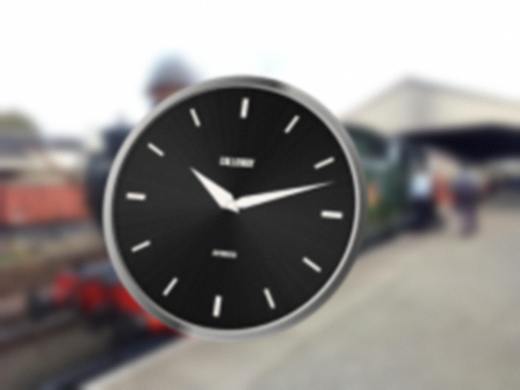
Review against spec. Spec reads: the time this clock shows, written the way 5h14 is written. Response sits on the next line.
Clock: 10h12
